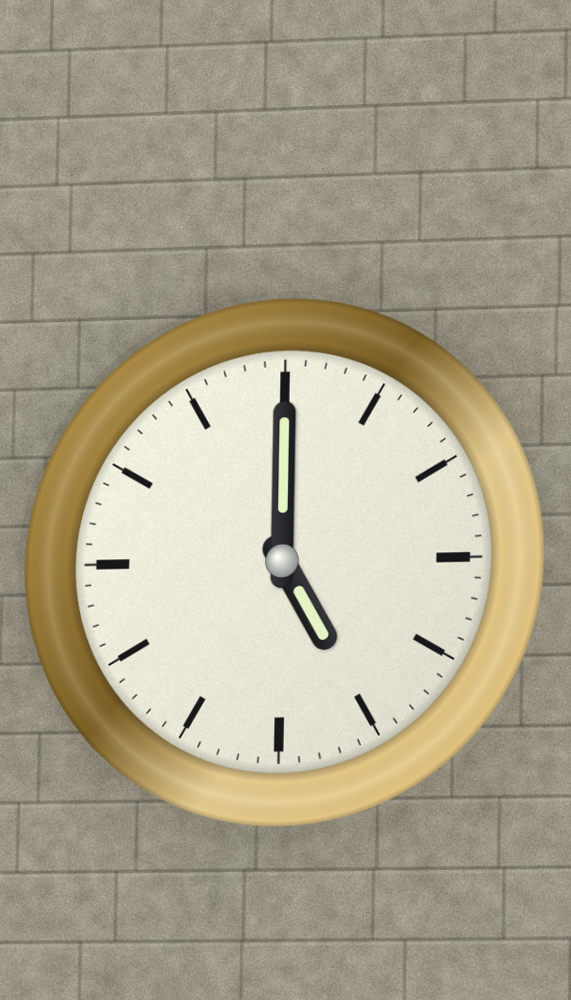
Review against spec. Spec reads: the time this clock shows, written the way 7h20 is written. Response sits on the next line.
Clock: 5h00
